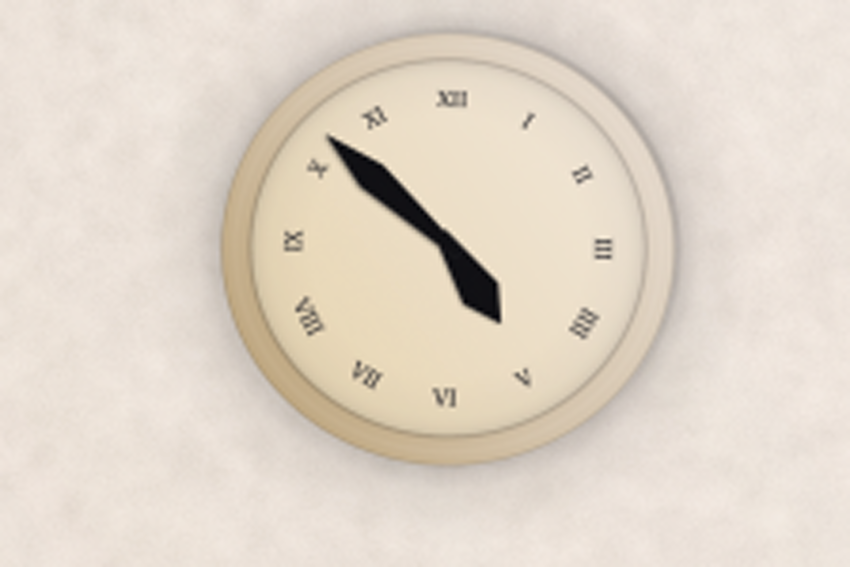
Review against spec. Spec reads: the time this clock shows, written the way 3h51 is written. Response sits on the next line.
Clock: 4h52
